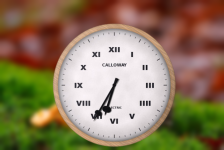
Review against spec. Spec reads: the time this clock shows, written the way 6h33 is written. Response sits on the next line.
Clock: 6h35
